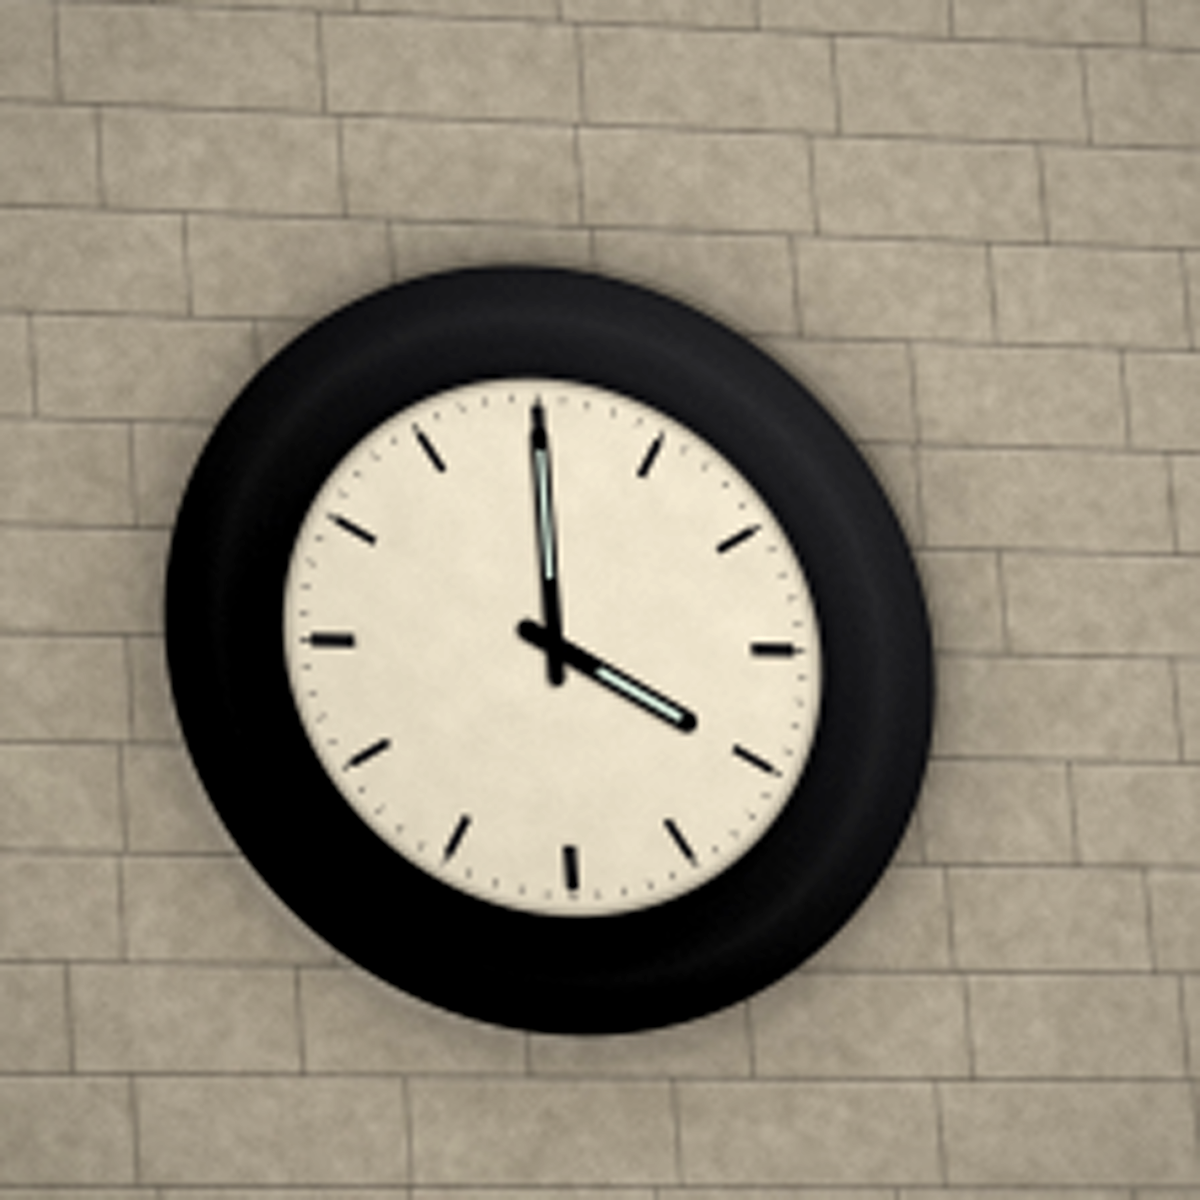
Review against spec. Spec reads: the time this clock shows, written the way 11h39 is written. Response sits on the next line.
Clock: 4h00
